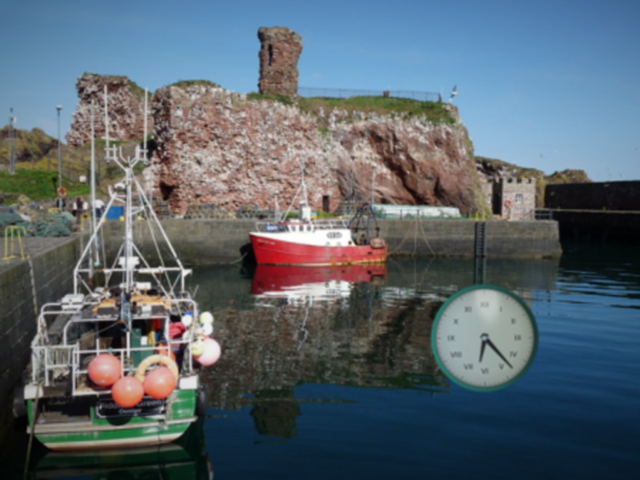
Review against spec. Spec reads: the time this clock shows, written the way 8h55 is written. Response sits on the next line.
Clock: 6h23
